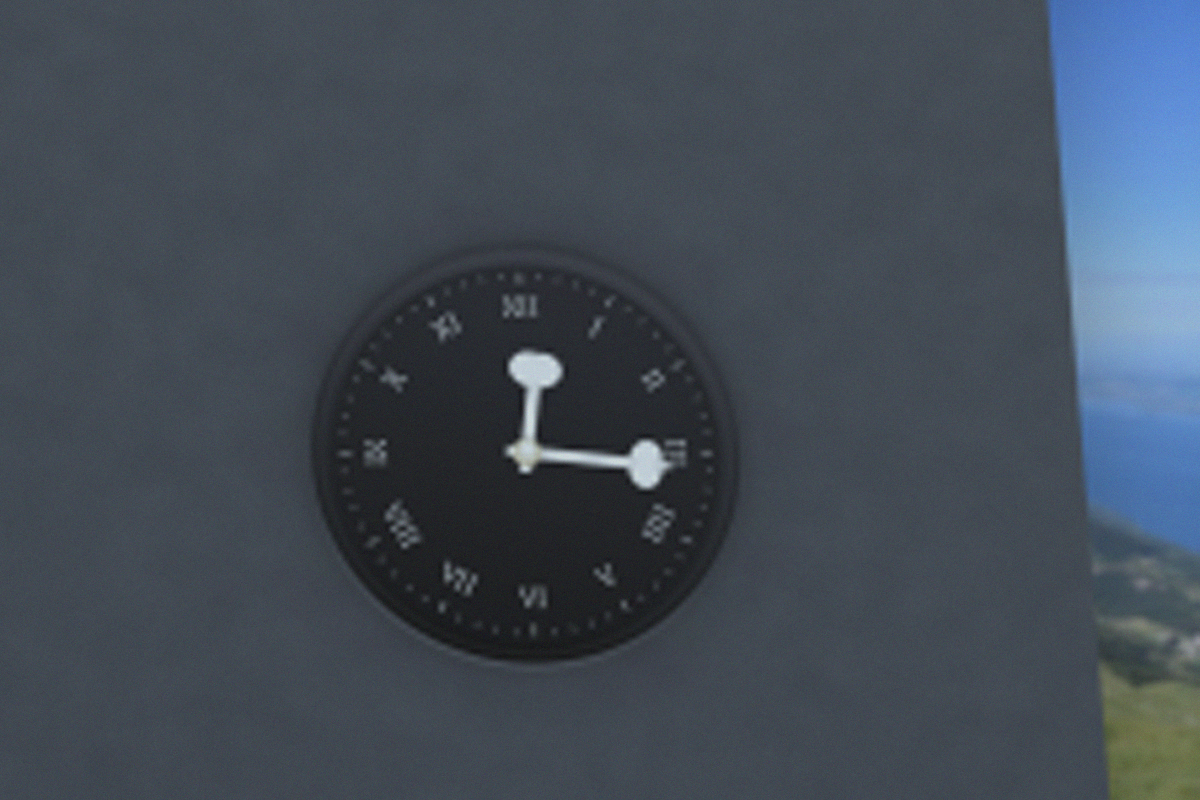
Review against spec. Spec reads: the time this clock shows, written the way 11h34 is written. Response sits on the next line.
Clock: 12h16
